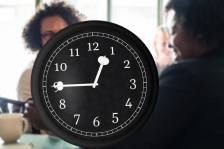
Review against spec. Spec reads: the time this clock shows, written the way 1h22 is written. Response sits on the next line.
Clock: 12h45
